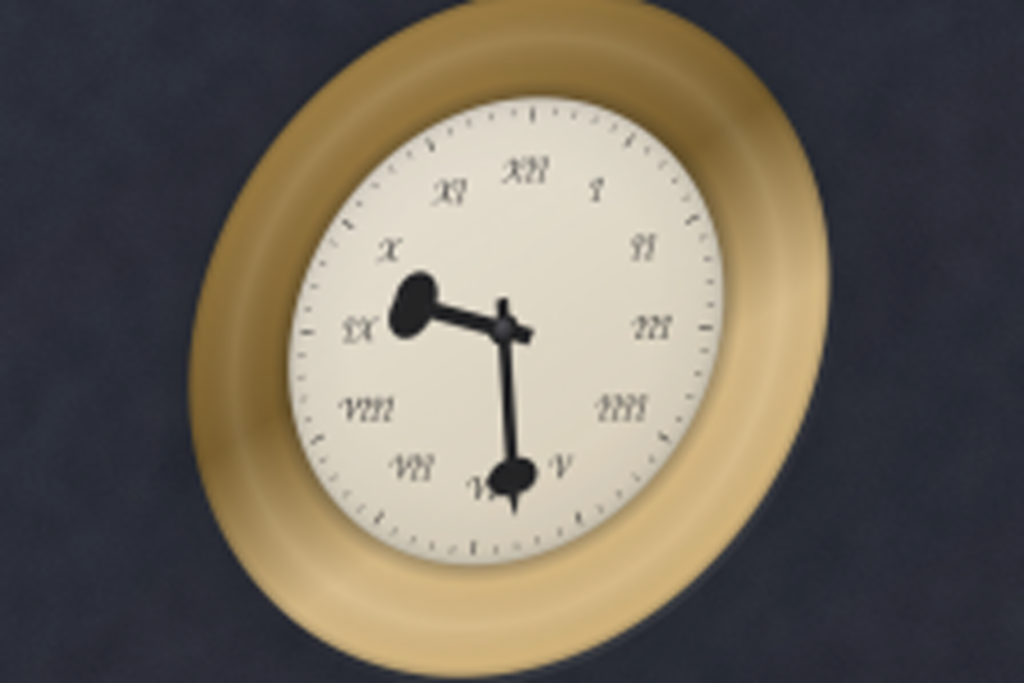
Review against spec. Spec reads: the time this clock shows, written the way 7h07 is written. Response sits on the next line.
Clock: 9h28
